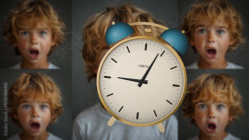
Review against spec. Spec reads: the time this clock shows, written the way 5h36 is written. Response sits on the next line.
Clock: 9h04
